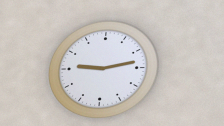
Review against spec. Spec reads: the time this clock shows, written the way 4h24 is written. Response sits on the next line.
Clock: 9h13
